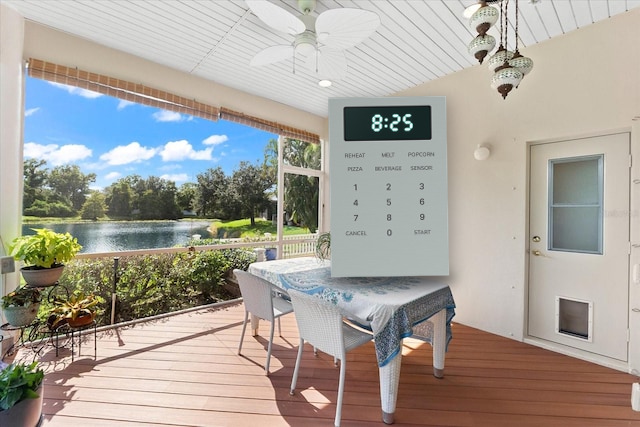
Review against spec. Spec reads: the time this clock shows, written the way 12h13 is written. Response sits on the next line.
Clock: 8h25
